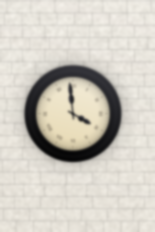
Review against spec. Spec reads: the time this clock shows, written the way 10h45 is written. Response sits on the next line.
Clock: 3h59
